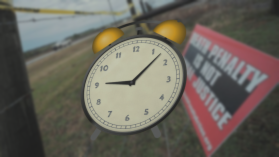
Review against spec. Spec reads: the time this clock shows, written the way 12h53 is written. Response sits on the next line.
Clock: 9h07
